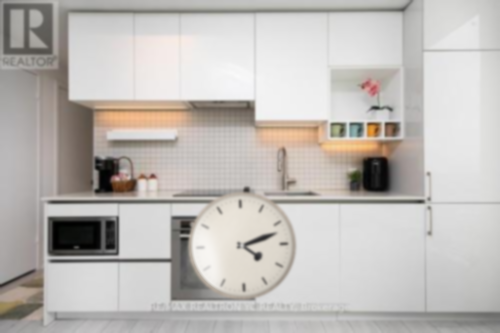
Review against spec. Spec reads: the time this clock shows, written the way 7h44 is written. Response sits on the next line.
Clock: 4h12
